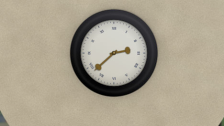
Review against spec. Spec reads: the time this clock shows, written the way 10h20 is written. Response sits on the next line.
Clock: 2h38
